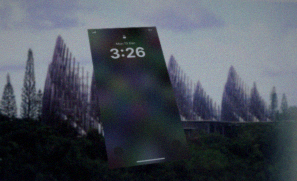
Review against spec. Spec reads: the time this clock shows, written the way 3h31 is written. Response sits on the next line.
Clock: 3h26
